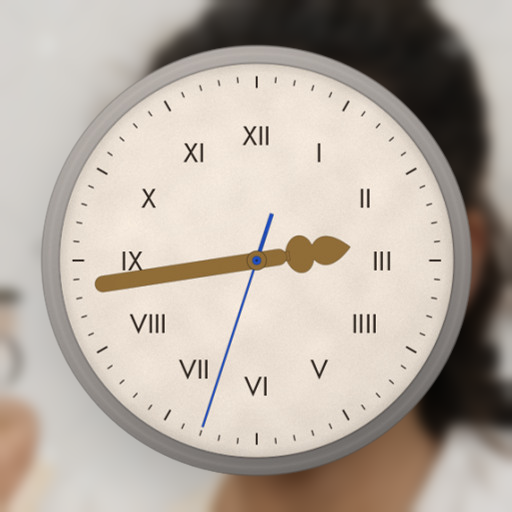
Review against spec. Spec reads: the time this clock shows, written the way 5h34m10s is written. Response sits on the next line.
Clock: 2h43m33s
